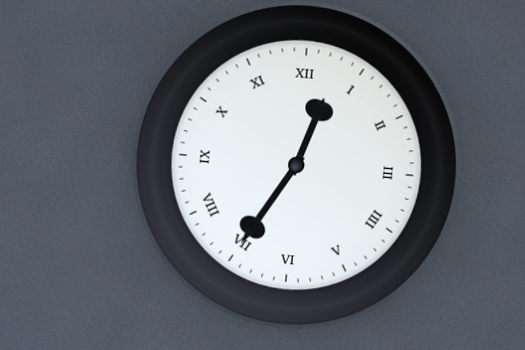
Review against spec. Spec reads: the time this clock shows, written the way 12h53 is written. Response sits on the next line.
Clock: 12h35
